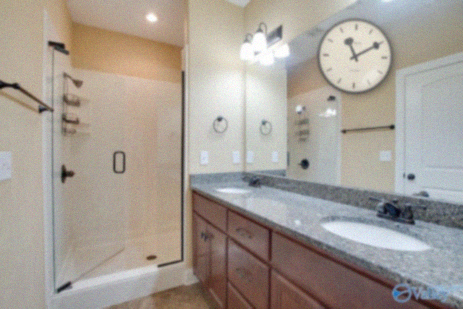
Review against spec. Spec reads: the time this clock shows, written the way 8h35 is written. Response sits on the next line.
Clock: 11h10
